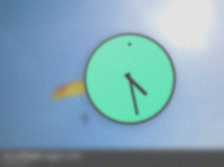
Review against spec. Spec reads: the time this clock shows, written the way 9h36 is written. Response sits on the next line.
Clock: 4h28
